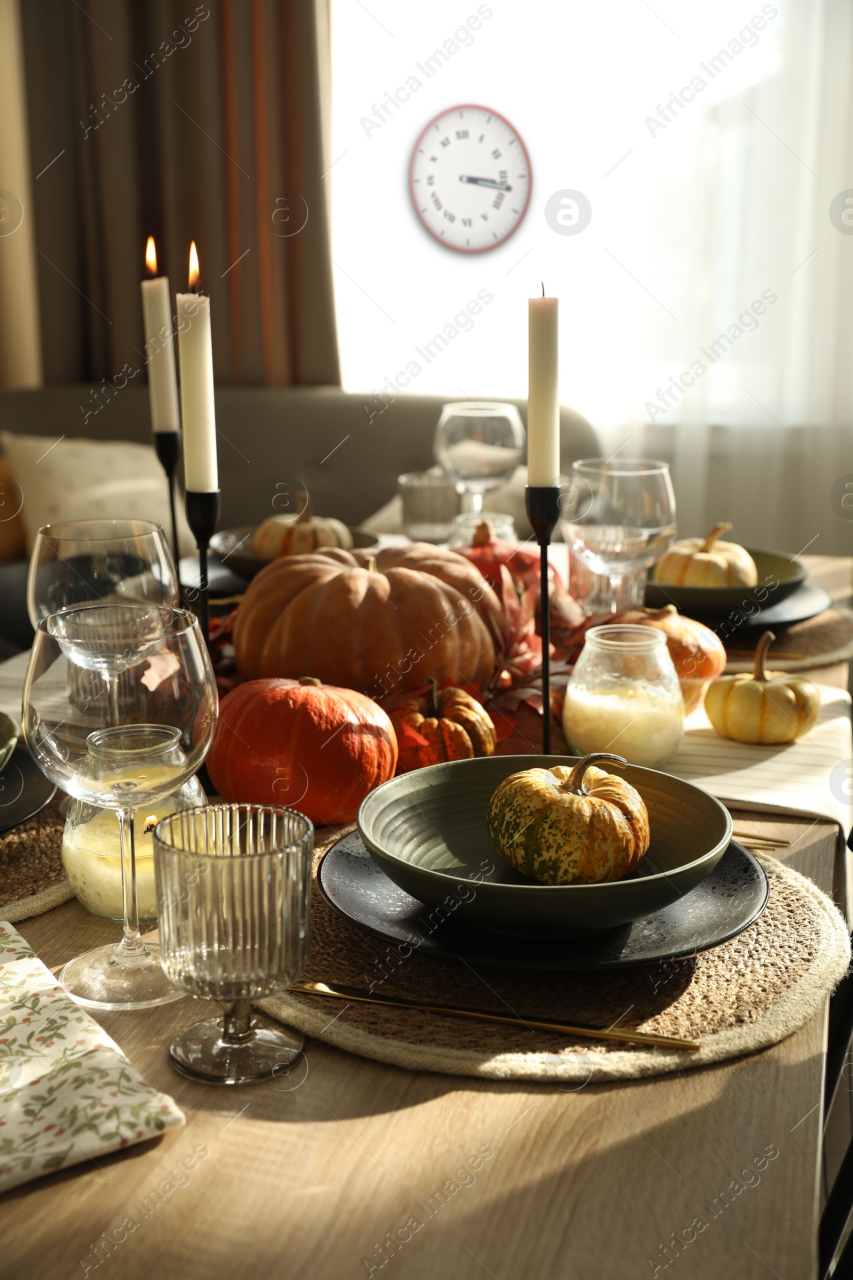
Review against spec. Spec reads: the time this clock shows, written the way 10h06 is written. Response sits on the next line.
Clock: 3h17
